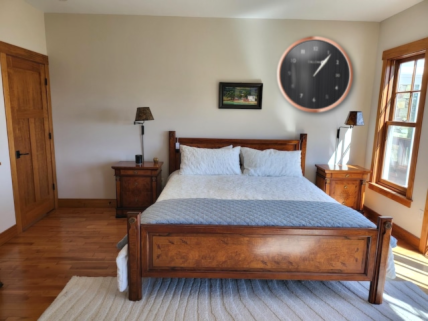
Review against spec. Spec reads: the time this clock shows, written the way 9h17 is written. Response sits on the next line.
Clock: 1h06
